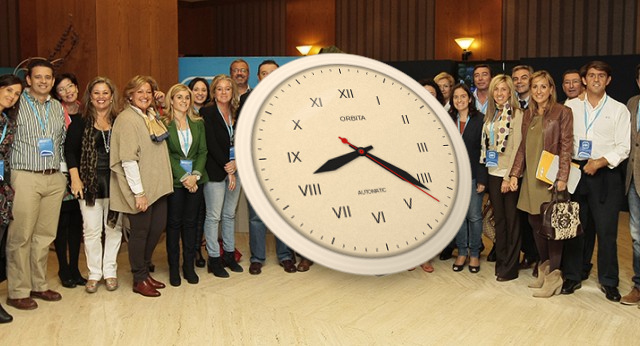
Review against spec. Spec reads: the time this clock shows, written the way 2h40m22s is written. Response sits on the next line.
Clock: 8h21m22s
